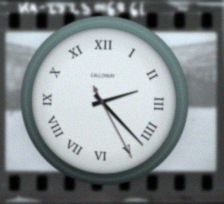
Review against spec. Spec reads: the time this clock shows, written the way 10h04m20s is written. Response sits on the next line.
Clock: 2h22m25s
